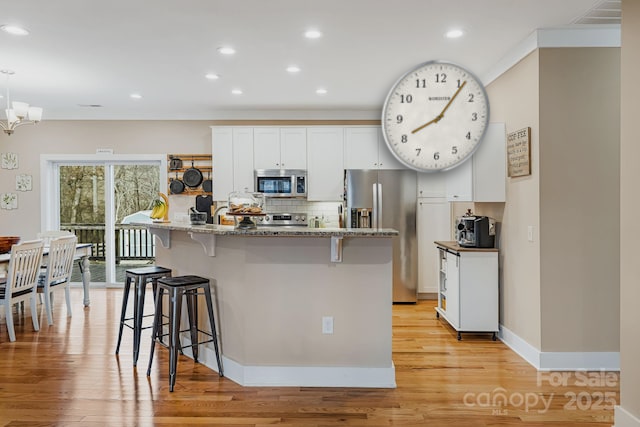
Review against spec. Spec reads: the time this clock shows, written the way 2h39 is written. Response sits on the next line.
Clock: 8h06
